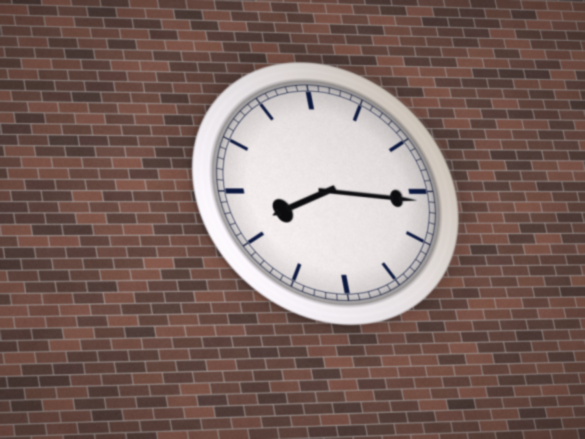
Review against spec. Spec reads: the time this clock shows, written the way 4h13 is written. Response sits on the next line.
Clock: 8h16
